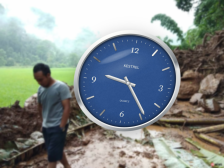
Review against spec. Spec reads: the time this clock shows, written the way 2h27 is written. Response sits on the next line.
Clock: 9h24
